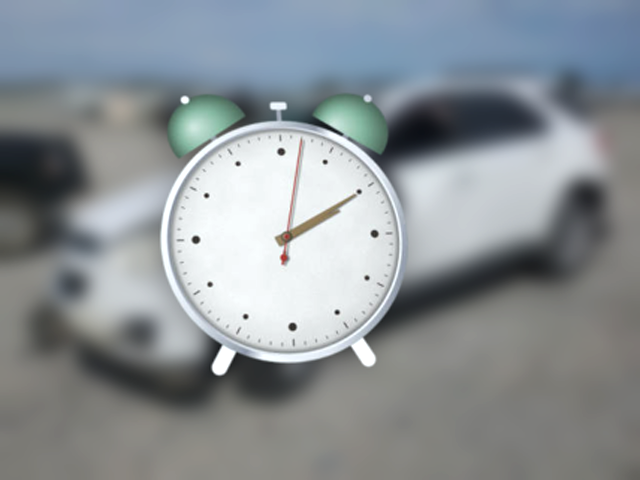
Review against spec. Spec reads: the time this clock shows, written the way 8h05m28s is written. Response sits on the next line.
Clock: 2h10m02s
